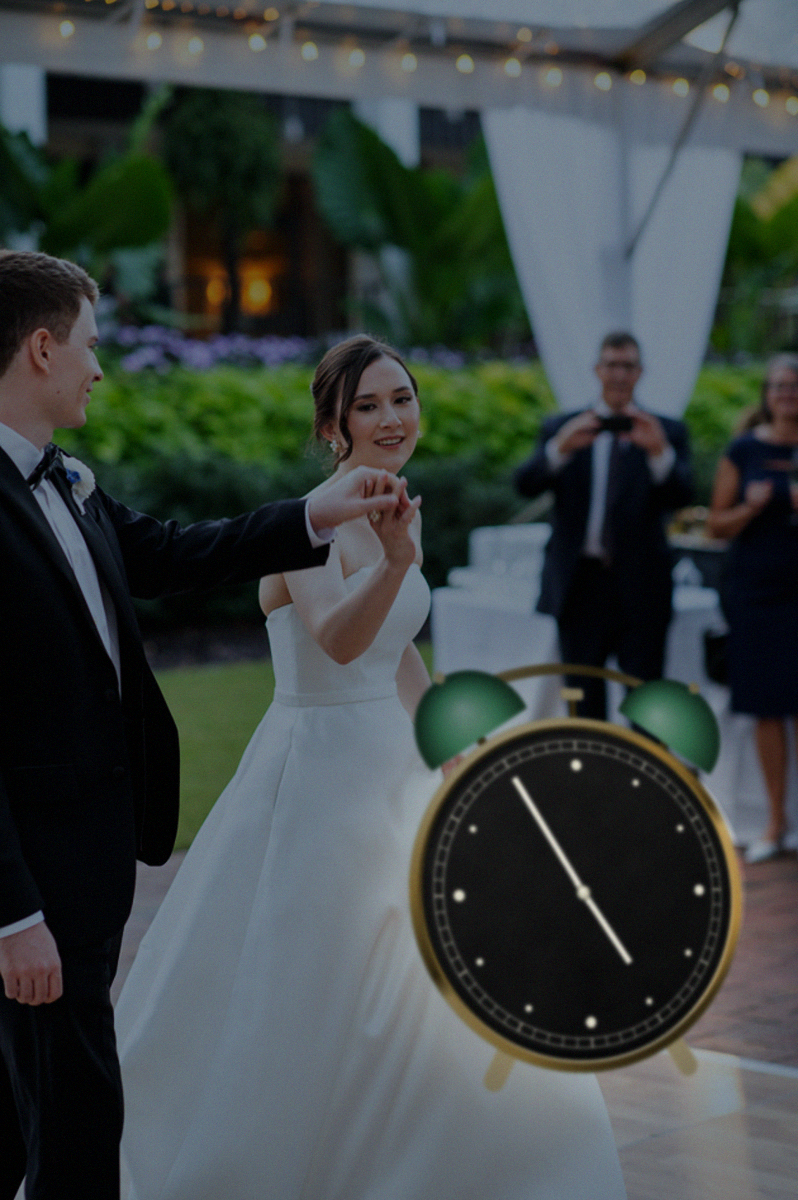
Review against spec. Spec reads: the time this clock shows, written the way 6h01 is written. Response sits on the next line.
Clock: 4h55
